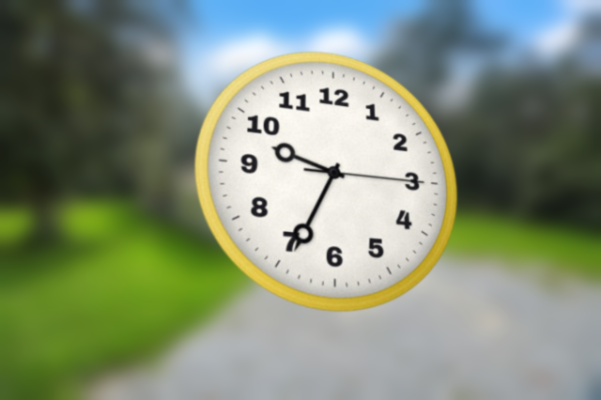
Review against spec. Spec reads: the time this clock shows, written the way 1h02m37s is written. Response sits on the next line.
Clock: 9h34m15s
